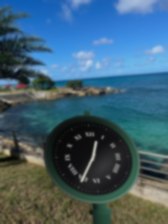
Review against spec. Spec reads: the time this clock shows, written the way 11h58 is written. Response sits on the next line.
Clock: 12h35
